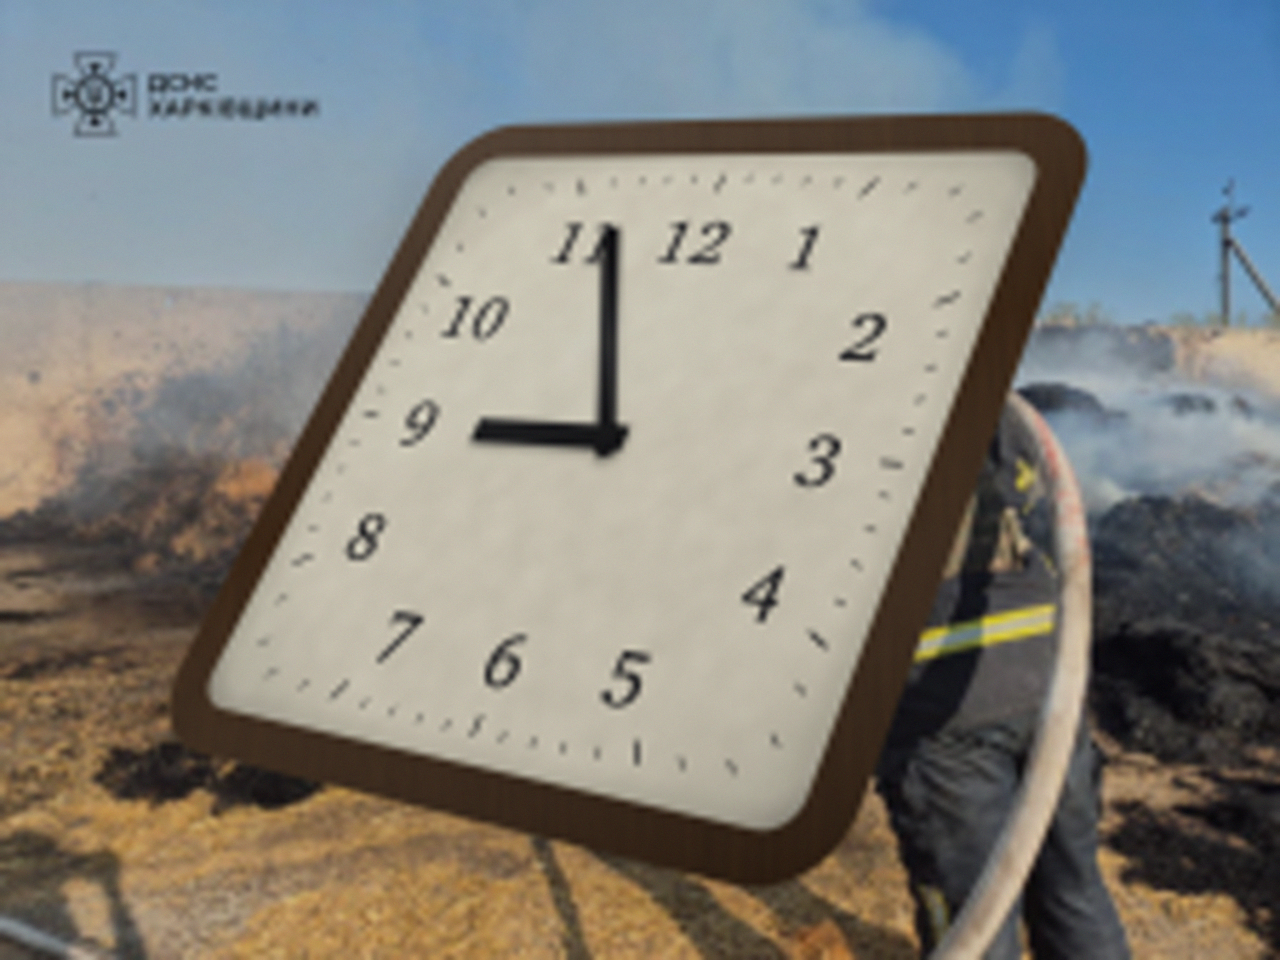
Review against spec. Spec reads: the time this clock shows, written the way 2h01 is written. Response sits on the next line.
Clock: 8h56
